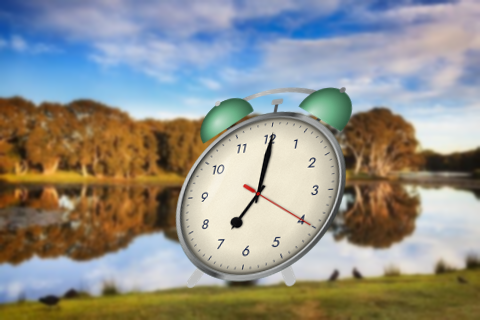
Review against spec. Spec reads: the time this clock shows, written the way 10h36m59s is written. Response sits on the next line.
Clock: 7h00m20s
